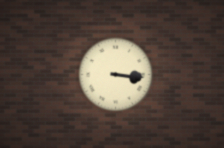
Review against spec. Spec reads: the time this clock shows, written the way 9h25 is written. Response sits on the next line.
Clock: 3h16
